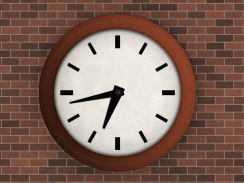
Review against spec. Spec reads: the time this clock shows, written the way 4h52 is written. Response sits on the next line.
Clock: 6h43
